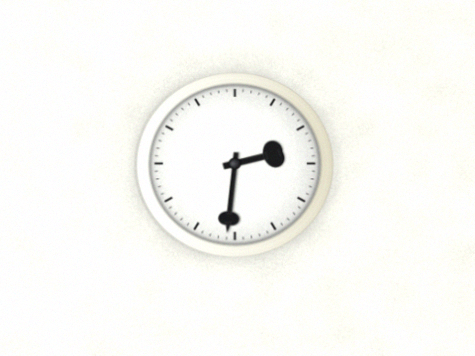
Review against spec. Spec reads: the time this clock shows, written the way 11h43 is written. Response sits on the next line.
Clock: 2h31
